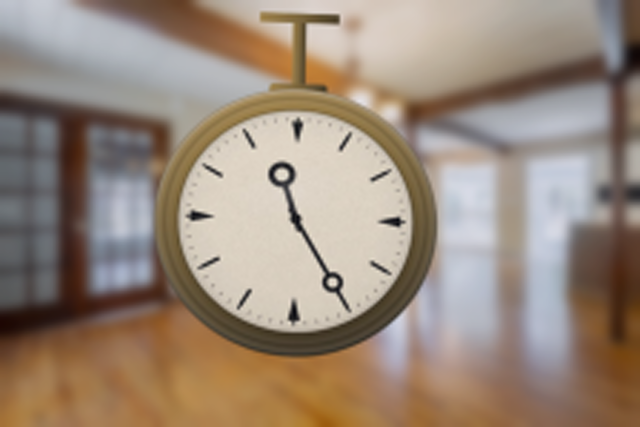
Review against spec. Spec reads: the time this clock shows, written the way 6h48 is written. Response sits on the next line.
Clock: 11h25
